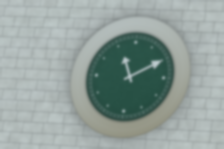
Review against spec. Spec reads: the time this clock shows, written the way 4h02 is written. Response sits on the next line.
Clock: 11h10
